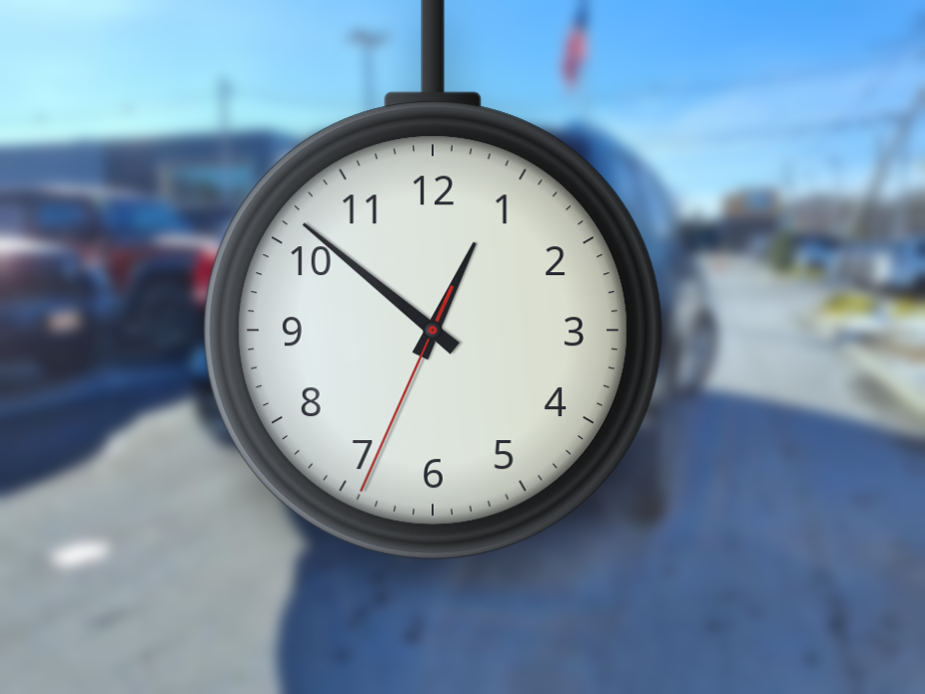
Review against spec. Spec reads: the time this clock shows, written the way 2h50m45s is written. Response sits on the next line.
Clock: 12h51m34s
